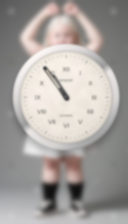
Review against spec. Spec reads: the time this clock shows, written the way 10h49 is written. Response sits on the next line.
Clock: 10h54
